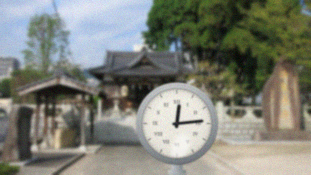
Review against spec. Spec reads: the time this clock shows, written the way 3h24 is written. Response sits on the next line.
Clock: 12h14
